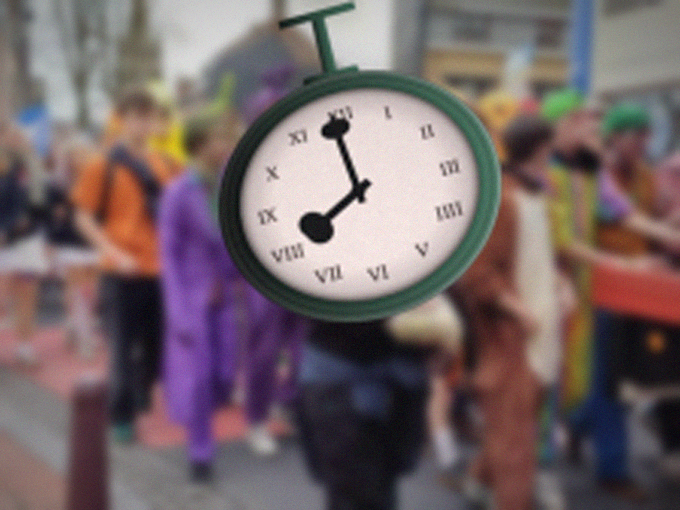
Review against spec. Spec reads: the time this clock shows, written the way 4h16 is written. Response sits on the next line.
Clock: 7h59
